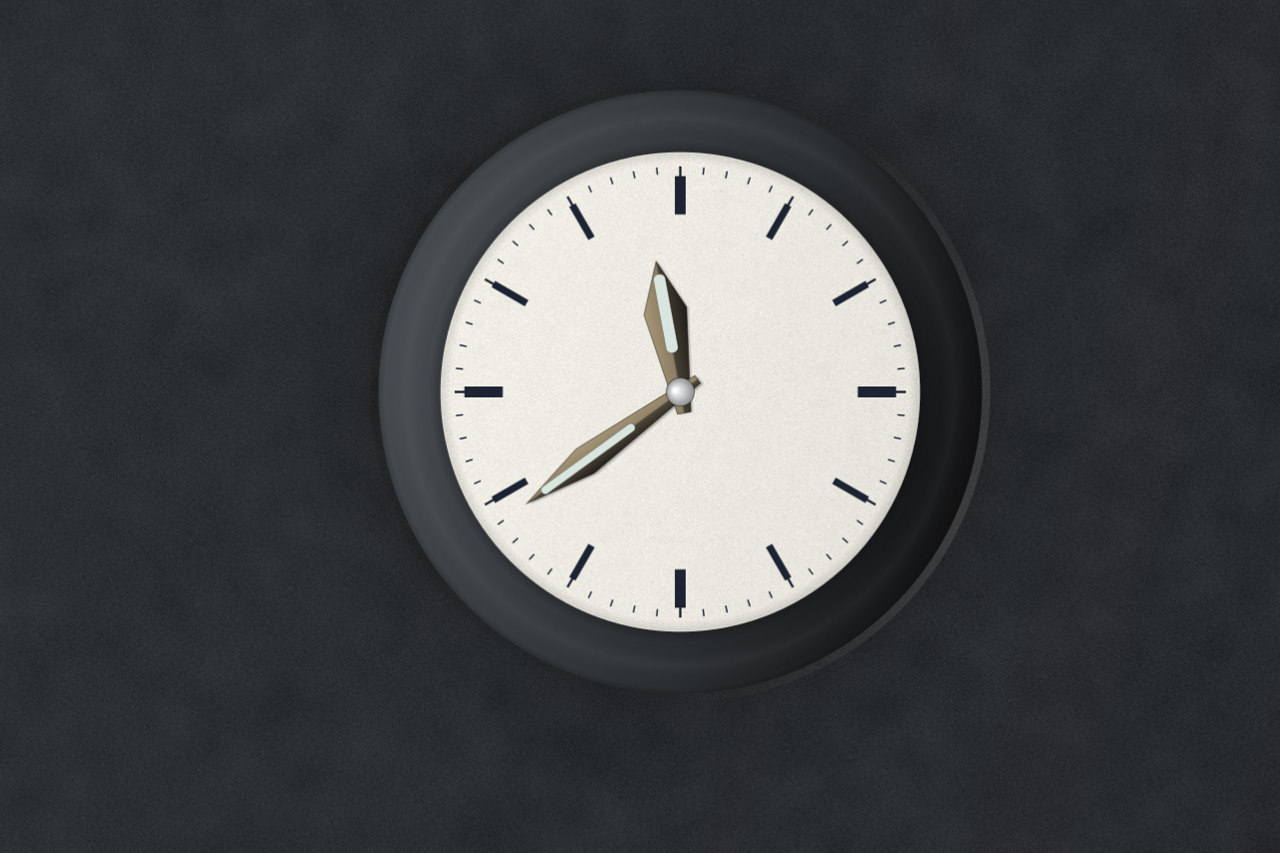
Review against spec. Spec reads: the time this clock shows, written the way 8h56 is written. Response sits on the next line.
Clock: 11h39
